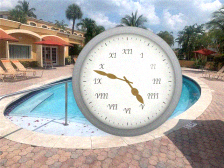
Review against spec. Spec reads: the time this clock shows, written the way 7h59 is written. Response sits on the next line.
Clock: 4h48
